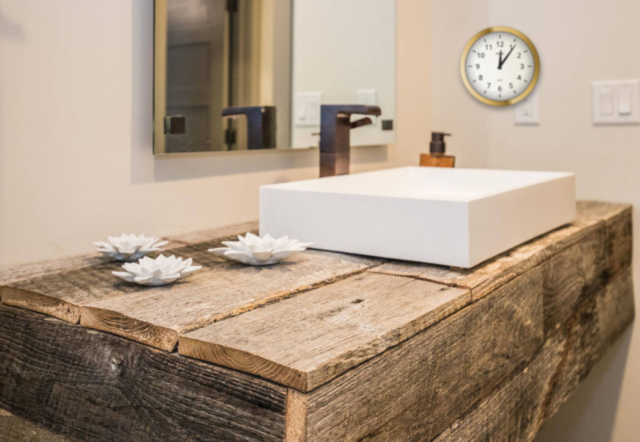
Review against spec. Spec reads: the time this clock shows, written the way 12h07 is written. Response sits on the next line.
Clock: 12h06
